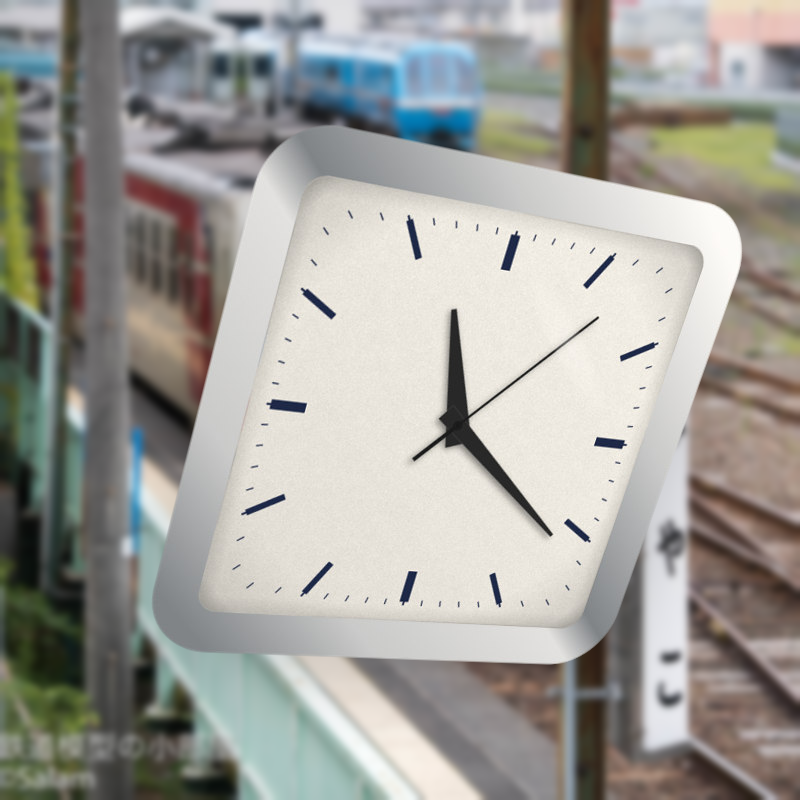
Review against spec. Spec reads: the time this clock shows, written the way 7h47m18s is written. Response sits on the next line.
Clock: 11h21m07s
